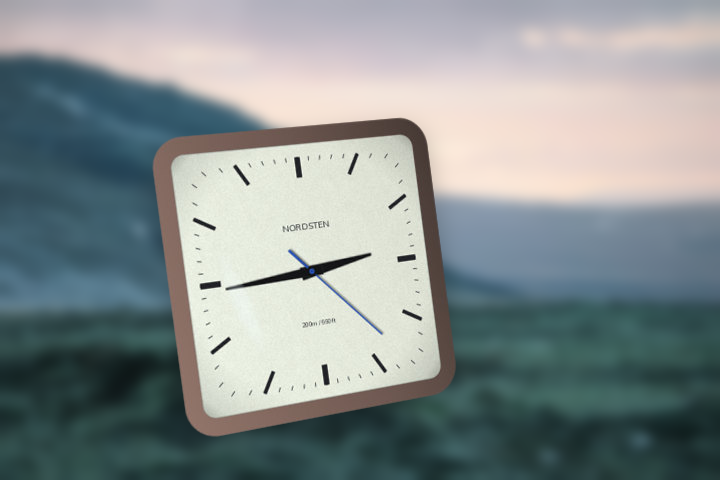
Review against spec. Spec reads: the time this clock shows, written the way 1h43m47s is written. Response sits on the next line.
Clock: 2h44m23s
